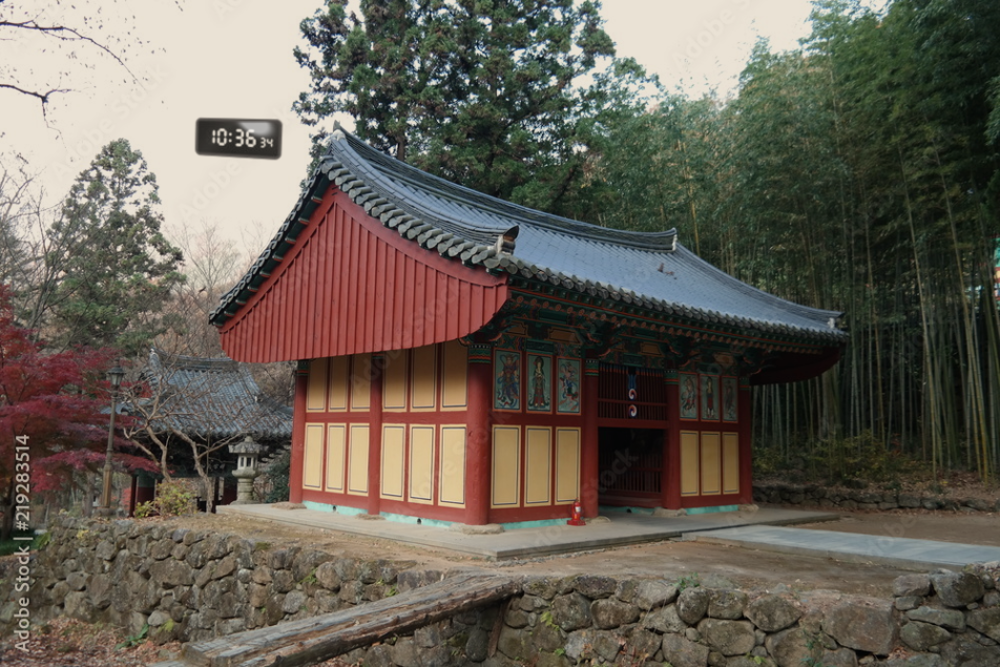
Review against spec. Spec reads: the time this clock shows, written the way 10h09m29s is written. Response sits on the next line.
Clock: 10h36m34s
